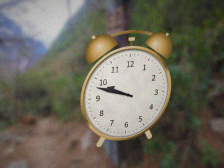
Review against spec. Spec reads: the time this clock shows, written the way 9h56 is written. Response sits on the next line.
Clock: 9h48
